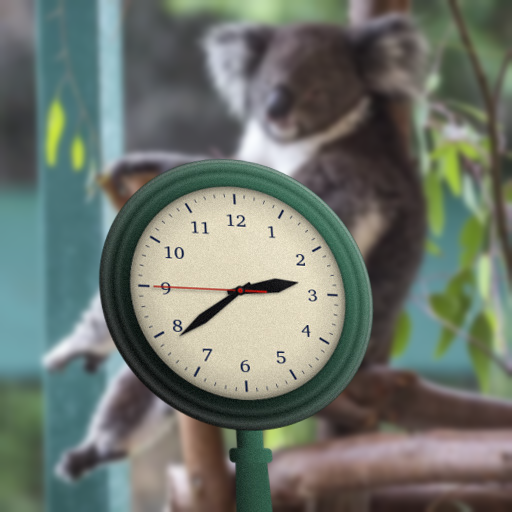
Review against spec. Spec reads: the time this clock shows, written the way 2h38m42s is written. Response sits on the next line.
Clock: 2h38m45s
